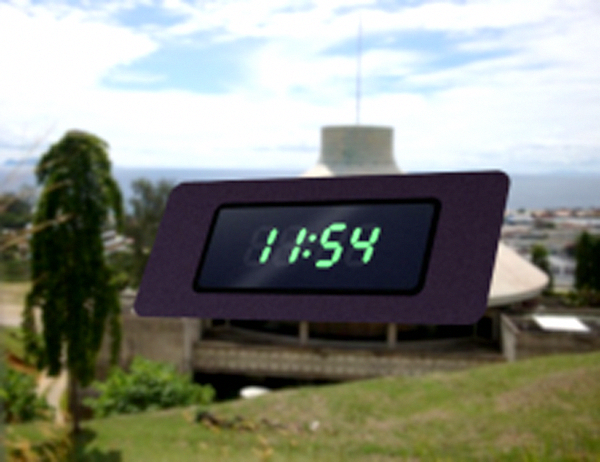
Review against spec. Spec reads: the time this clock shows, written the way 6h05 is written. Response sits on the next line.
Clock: 11h54
